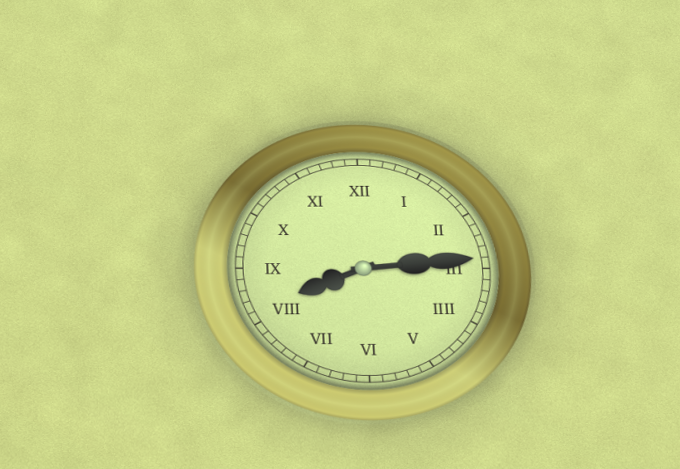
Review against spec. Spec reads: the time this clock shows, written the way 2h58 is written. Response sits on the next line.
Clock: 8h14
